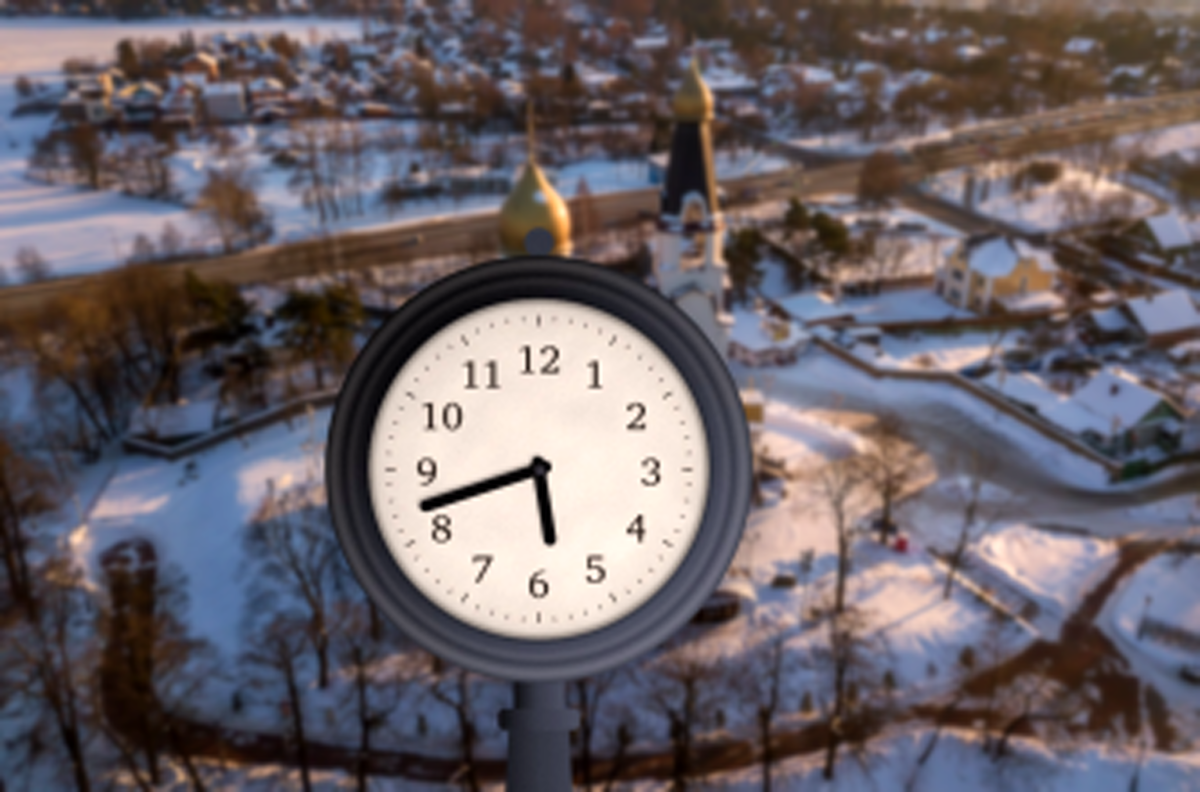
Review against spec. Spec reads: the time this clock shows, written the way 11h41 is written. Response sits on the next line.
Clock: 5h42
